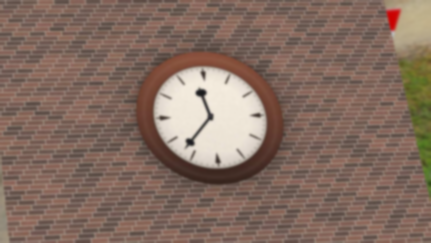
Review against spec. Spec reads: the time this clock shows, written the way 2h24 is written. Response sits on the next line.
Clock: 11h37
